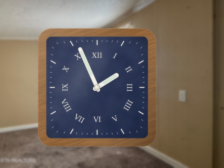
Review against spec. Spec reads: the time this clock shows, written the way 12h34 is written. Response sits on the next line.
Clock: 1h56
